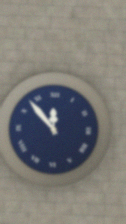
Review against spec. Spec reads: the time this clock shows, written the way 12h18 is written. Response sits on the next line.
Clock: 11h53
